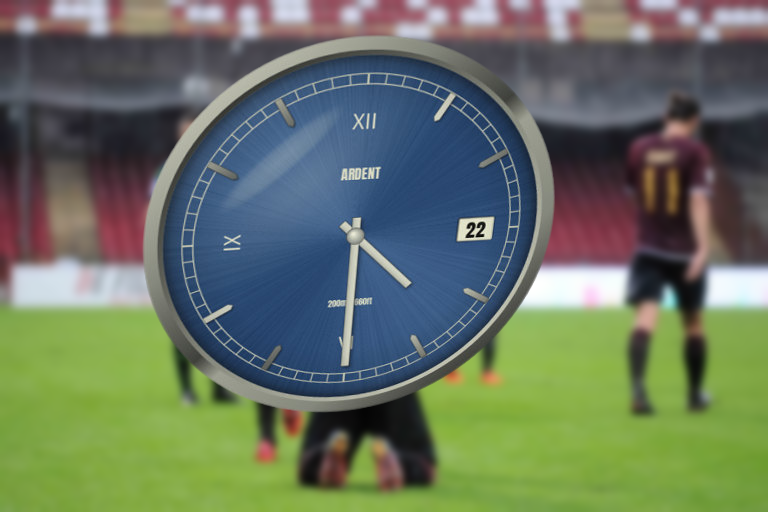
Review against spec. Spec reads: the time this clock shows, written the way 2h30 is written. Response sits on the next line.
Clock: 4h30
